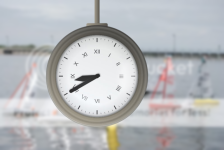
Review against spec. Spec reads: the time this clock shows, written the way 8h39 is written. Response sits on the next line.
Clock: 8h40
